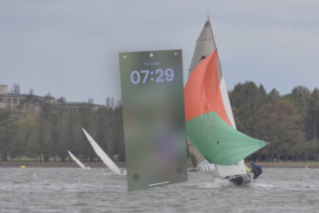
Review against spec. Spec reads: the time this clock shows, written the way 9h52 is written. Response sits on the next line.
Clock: 7h29
